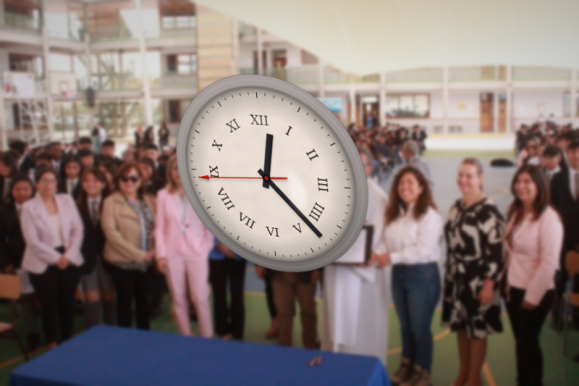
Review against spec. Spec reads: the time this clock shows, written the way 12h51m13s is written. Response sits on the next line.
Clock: 12h22m44s
